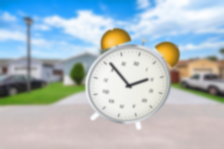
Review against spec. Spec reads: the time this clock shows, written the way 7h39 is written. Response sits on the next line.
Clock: 1h51
